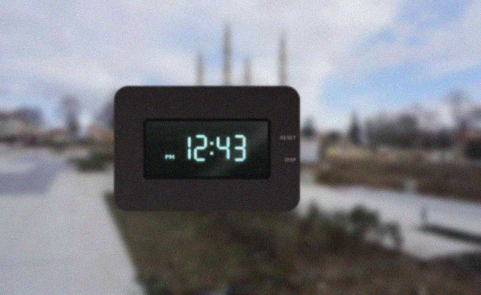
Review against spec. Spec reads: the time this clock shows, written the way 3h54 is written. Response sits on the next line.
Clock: 12h43
